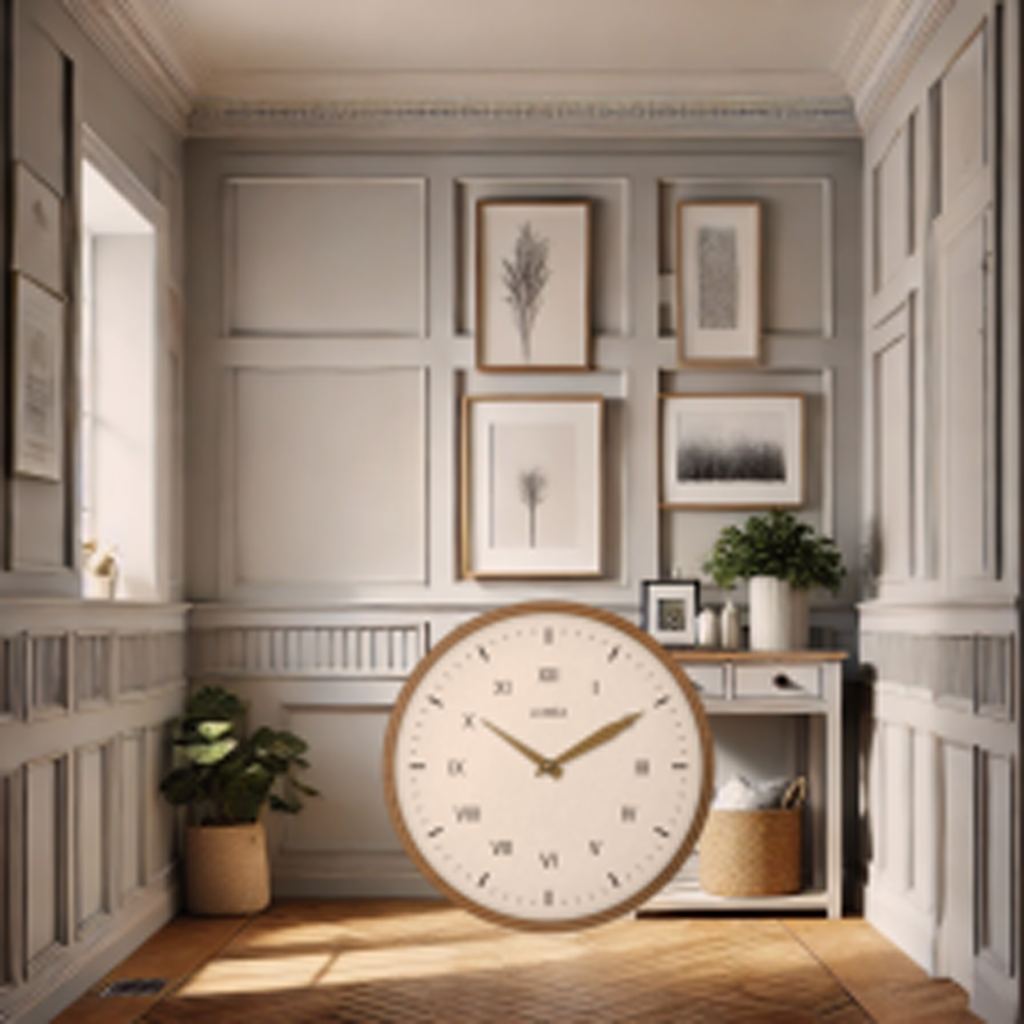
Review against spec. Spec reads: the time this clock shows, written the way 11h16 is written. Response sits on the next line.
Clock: 10h10
